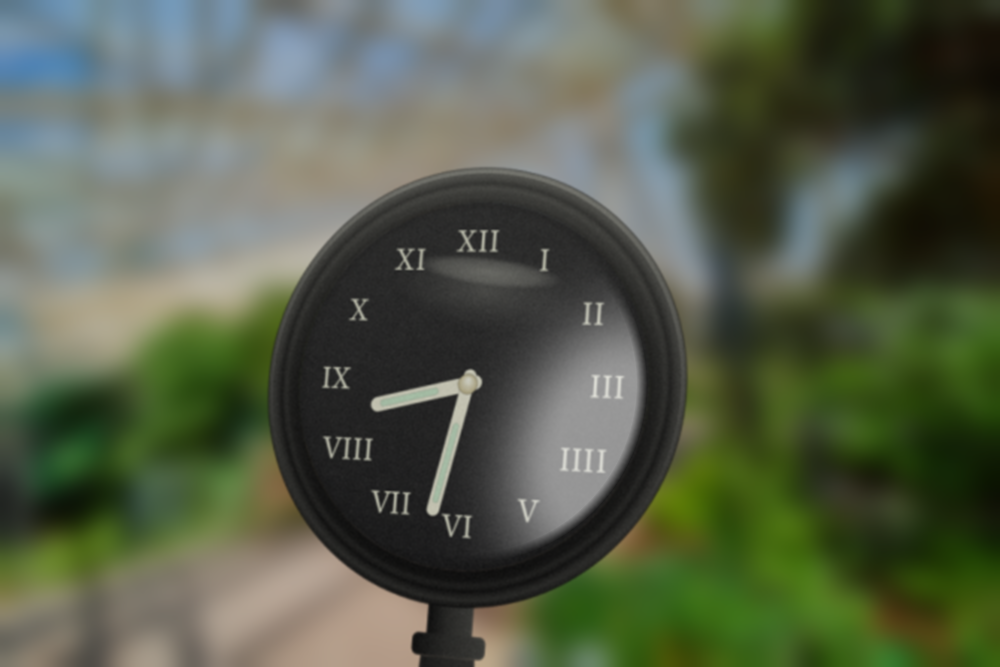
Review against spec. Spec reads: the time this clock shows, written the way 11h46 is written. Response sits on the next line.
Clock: 8h32
